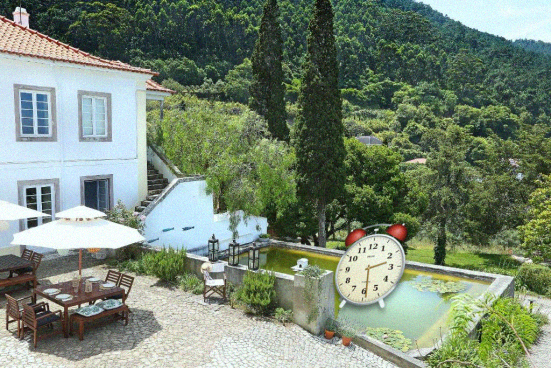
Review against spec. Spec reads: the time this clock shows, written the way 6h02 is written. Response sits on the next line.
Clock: 2h29
